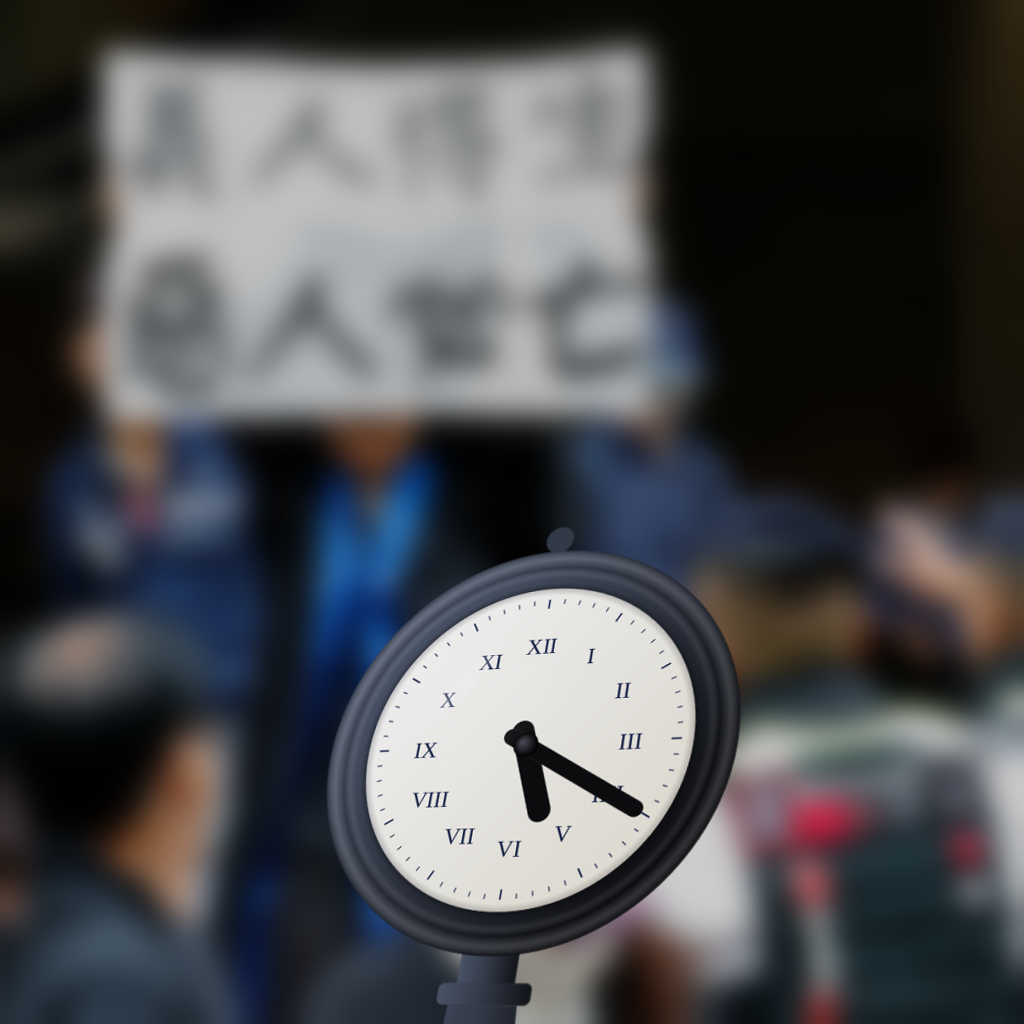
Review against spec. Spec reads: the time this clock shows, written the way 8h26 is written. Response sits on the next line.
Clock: 5h20
